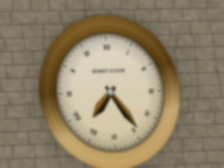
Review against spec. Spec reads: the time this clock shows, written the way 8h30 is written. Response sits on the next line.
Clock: 7h24
